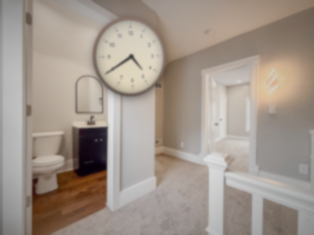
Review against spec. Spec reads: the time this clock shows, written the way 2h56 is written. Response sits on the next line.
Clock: 4h40
